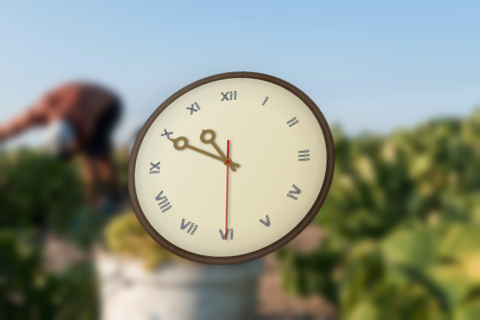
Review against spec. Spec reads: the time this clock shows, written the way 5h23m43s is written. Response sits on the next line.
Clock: 10h49m30s
